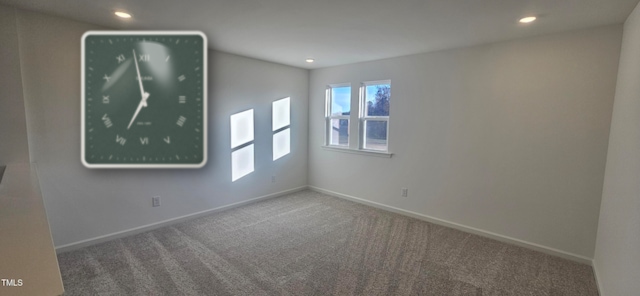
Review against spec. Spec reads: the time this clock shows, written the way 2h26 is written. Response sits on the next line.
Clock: 6h58
